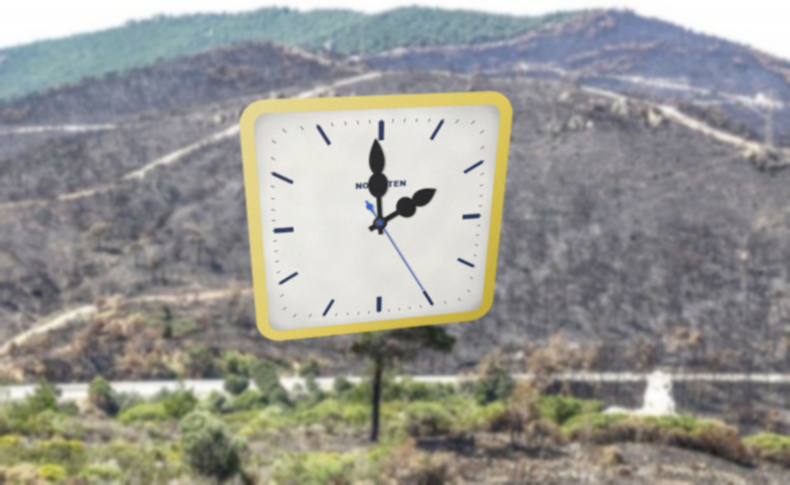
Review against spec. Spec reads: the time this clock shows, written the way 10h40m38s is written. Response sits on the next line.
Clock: 1h59m25s
